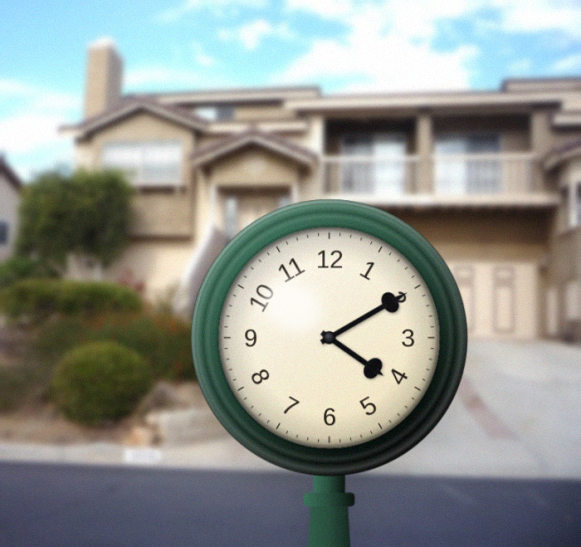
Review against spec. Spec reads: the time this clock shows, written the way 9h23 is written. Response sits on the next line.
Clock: 4h10
